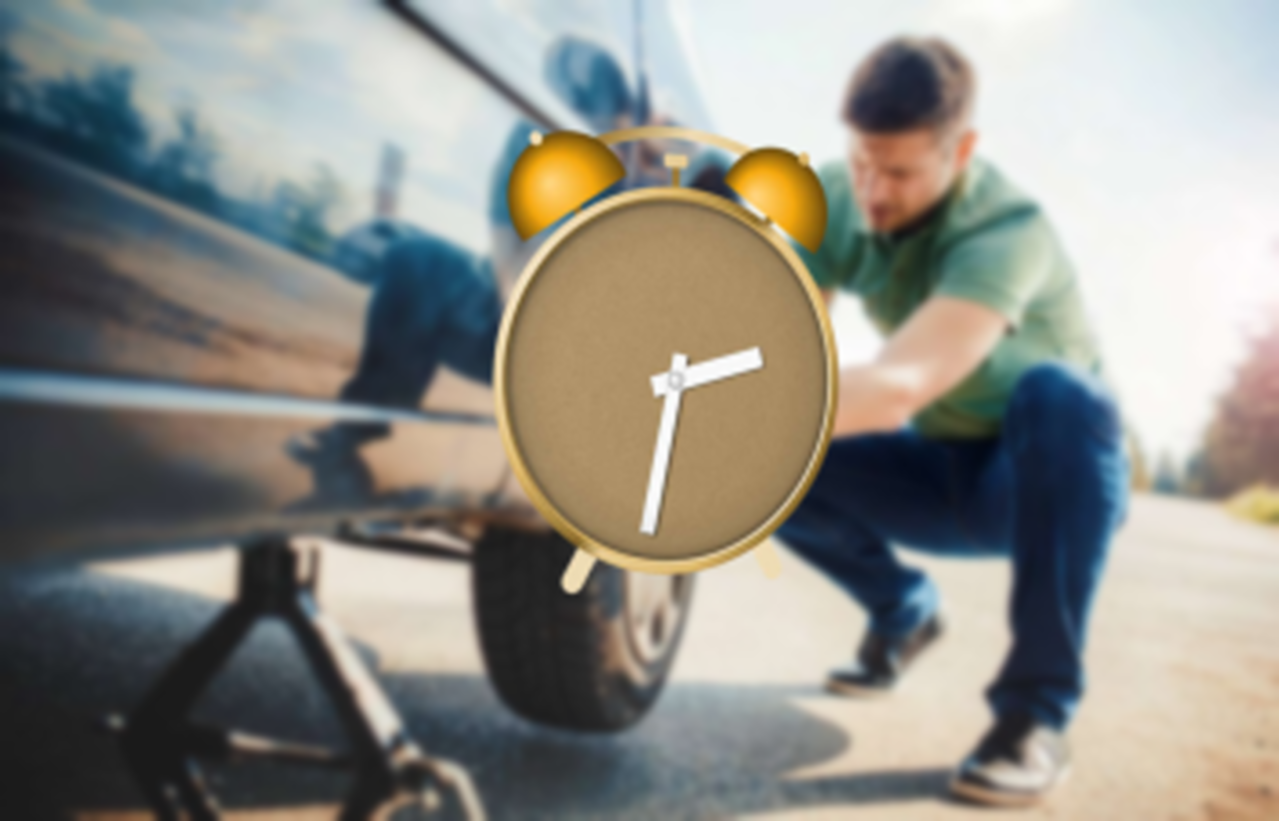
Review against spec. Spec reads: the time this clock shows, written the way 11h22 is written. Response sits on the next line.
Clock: 2h32
